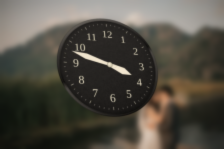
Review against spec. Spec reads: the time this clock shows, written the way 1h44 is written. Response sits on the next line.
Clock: 3h48
